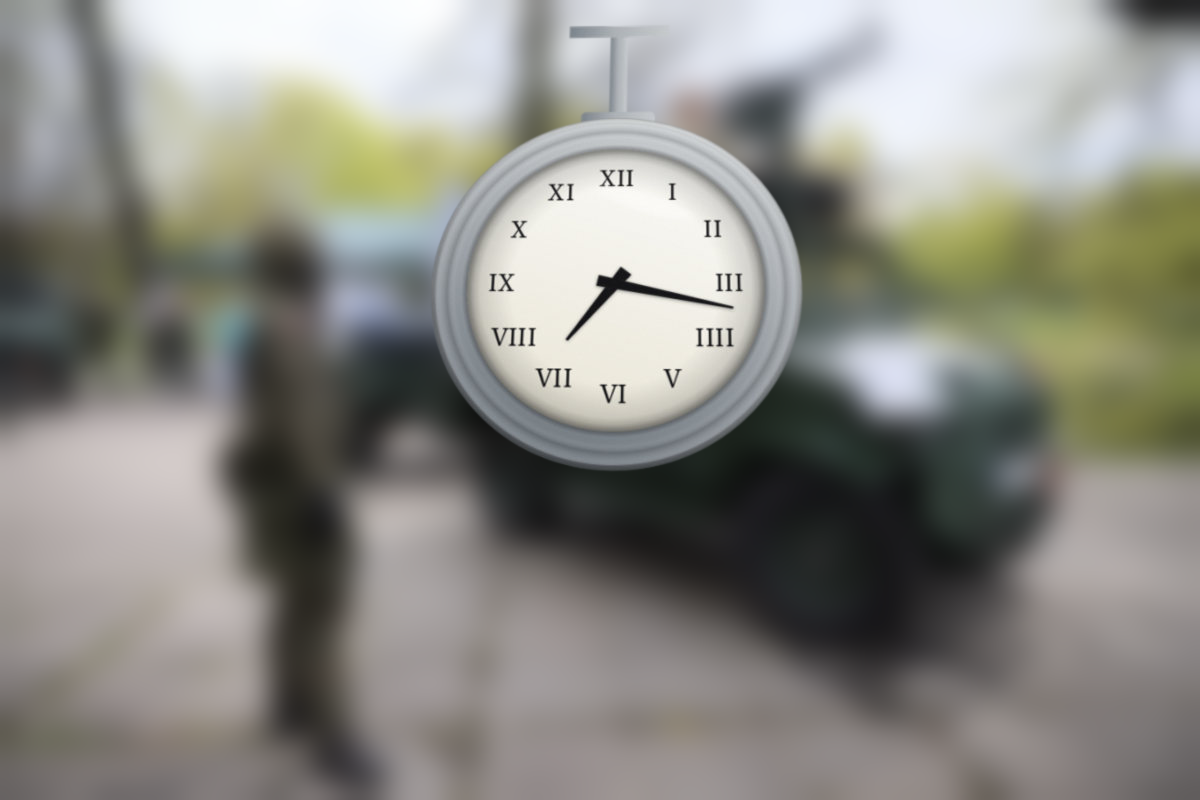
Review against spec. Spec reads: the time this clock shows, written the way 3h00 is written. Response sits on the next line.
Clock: 7h17
